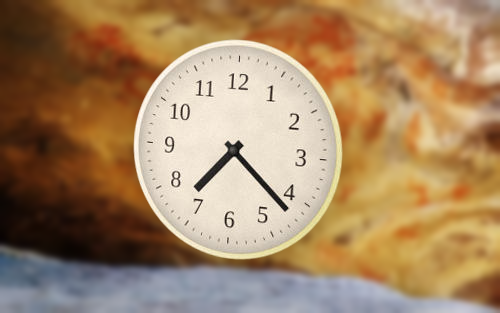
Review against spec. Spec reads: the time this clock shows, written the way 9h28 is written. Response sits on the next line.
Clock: 7h22
